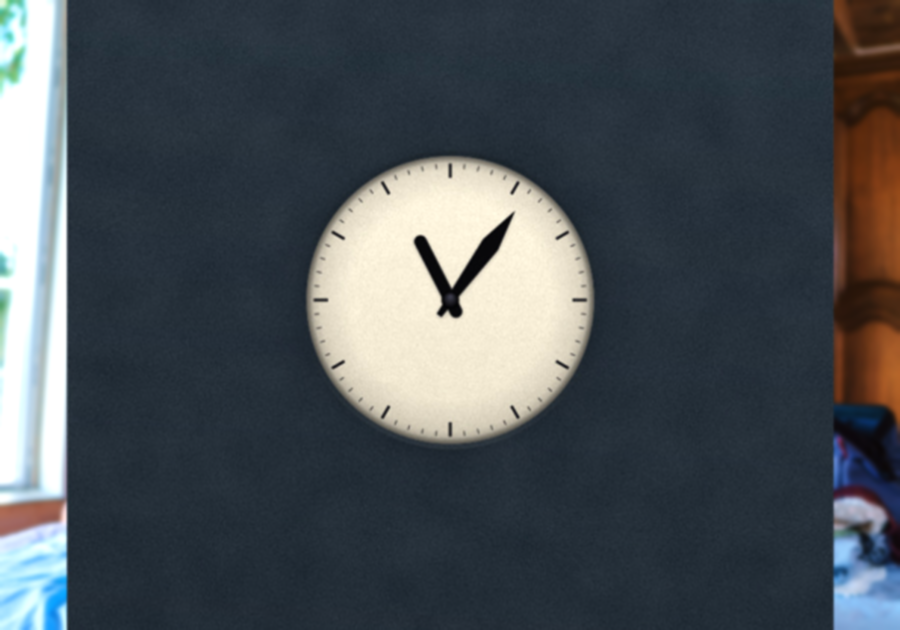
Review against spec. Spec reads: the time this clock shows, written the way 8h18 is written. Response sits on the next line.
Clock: 11h06
